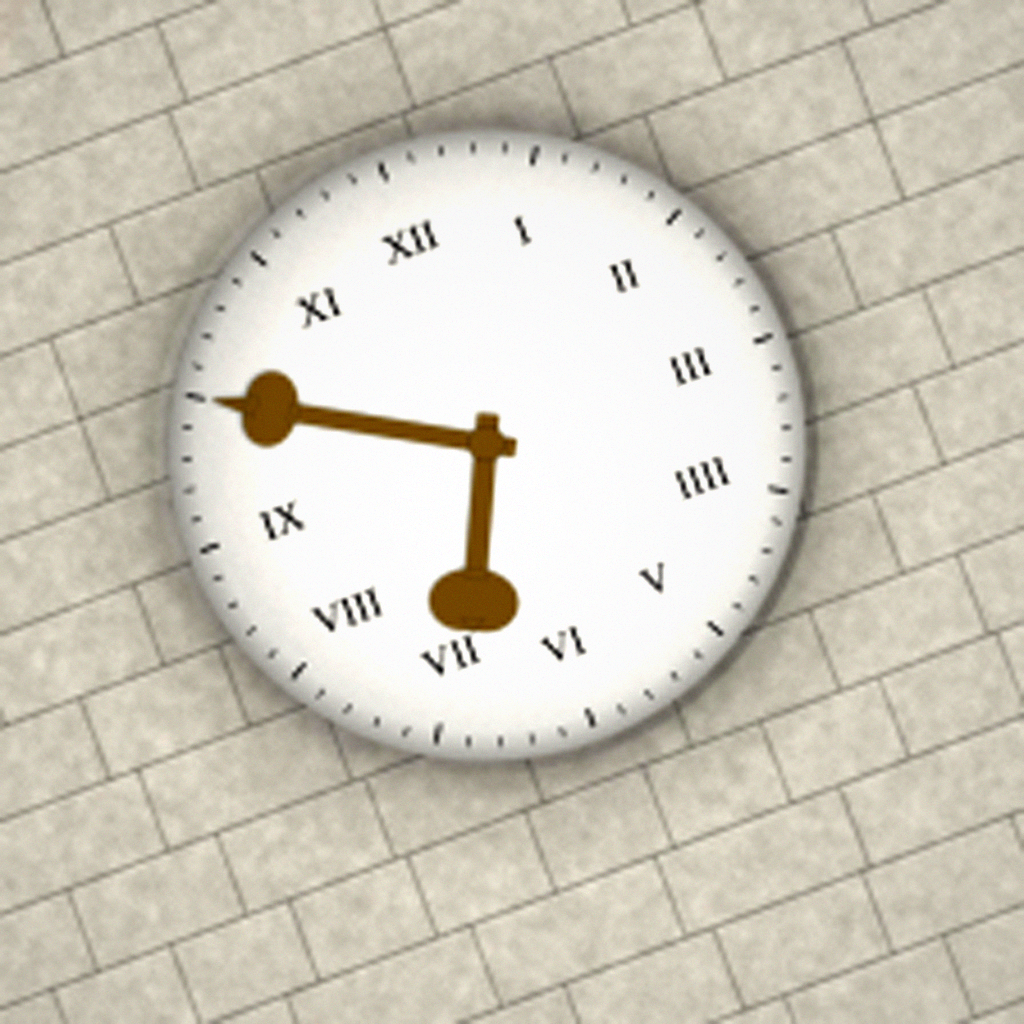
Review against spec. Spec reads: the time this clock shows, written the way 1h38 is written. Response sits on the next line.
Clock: 6h50
